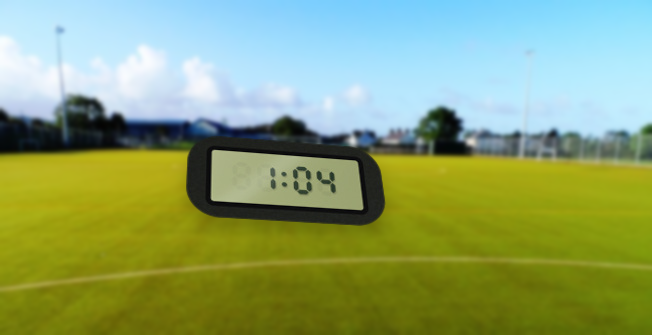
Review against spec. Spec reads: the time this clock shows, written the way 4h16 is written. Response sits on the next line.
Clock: 1h04
